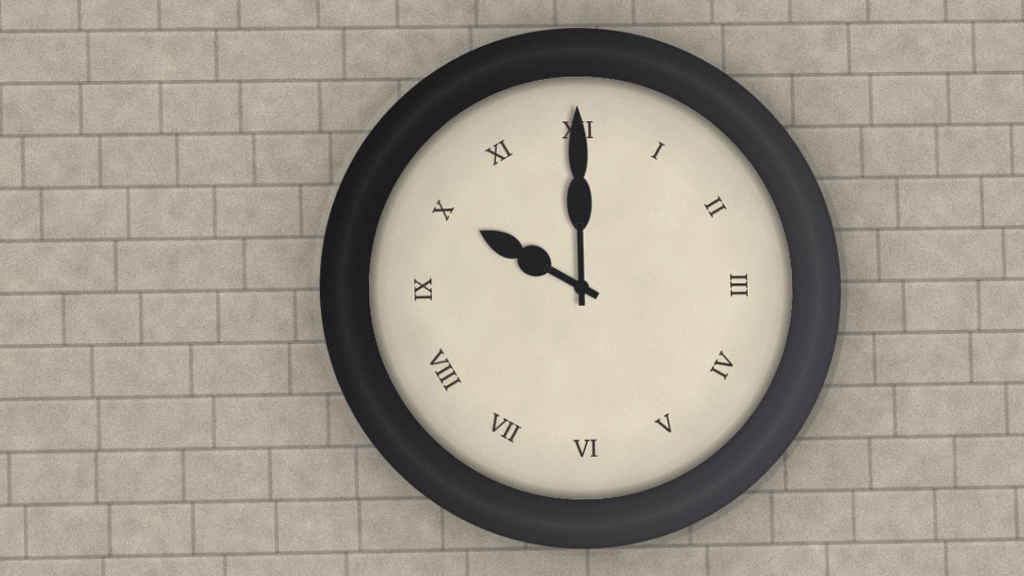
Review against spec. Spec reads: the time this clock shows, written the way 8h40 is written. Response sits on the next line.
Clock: 10h00
